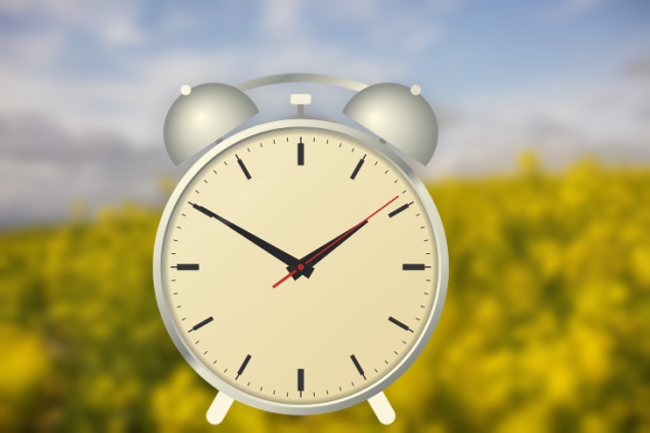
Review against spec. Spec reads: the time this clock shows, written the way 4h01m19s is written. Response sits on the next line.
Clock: 1h50m09s
